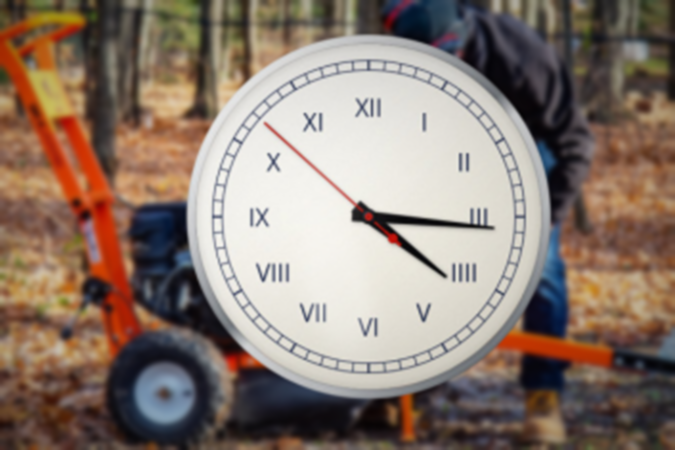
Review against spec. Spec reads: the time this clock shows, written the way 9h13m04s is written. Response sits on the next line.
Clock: 4h15m52s
